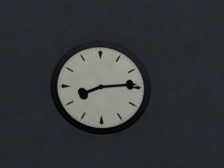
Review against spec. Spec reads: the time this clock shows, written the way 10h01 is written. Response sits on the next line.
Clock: 8h14
